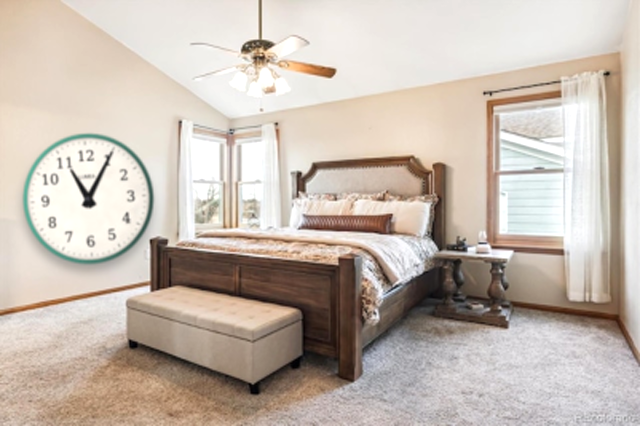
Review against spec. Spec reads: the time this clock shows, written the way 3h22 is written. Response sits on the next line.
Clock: 11h05
